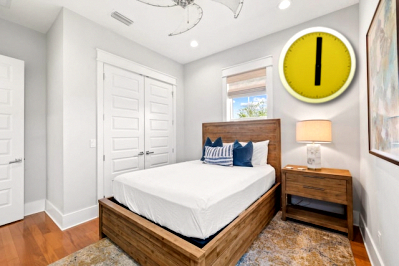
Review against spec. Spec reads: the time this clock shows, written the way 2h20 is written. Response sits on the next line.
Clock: 6h00
